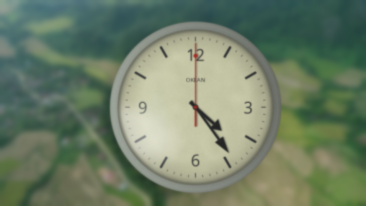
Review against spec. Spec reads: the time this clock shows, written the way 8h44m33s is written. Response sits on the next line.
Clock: 4h24m00s
